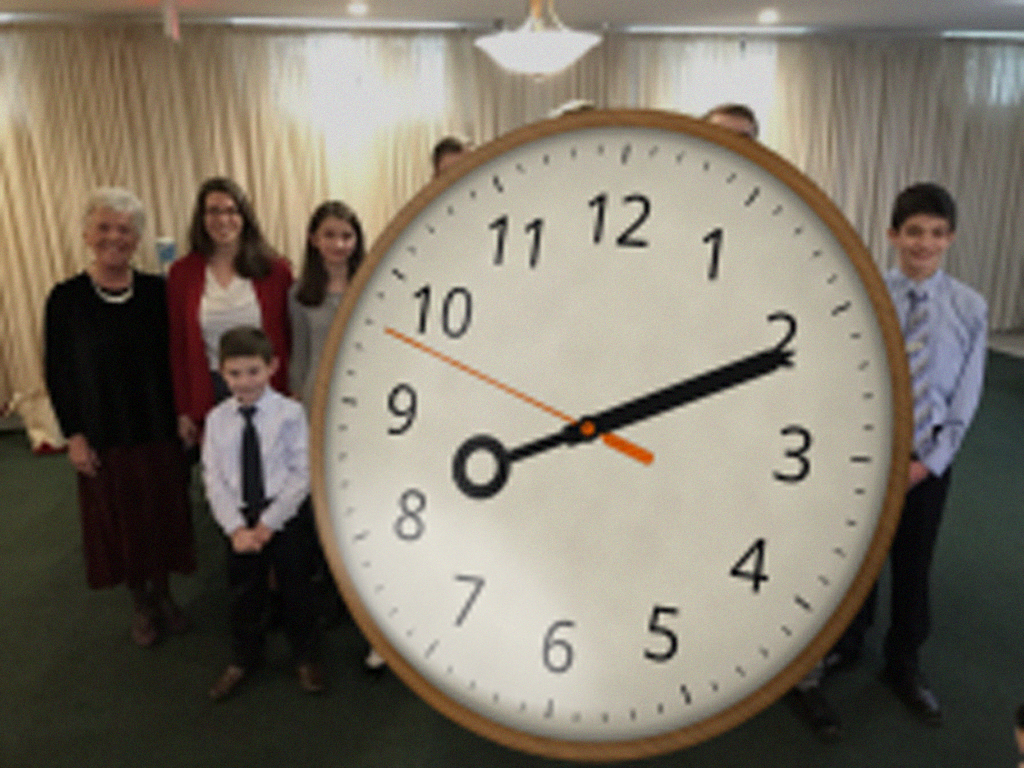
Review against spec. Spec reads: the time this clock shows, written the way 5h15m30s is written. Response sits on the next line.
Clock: 8h10m48s
